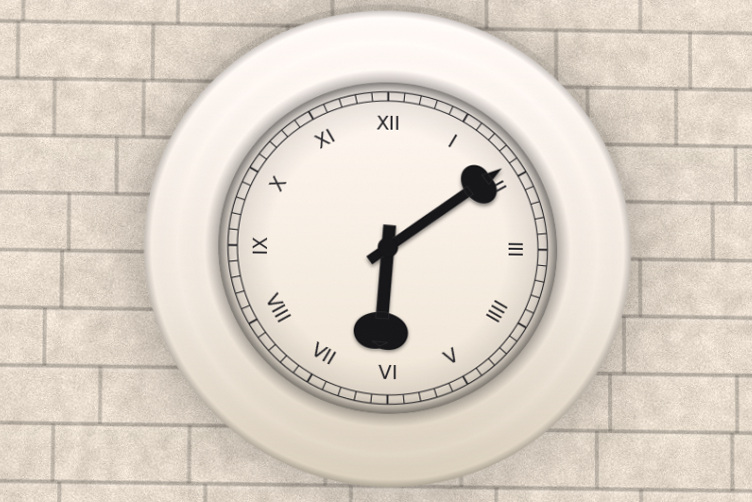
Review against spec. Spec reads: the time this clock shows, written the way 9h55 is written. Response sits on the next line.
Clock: 6h09
